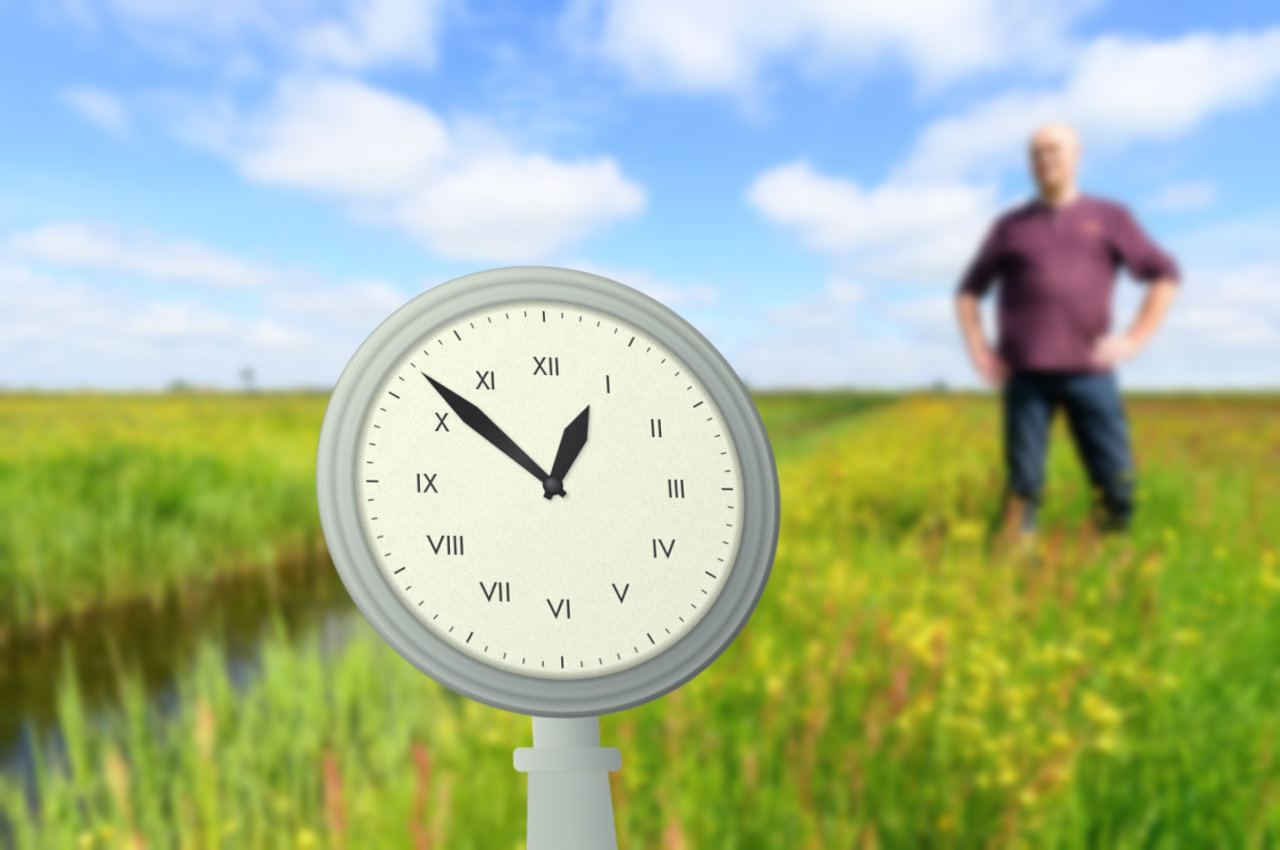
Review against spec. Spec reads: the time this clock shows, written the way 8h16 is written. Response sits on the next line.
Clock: 12h52
